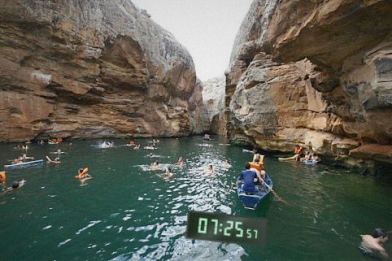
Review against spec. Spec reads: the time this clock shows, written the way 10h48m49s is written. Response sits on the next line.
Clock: 7h25m57s
